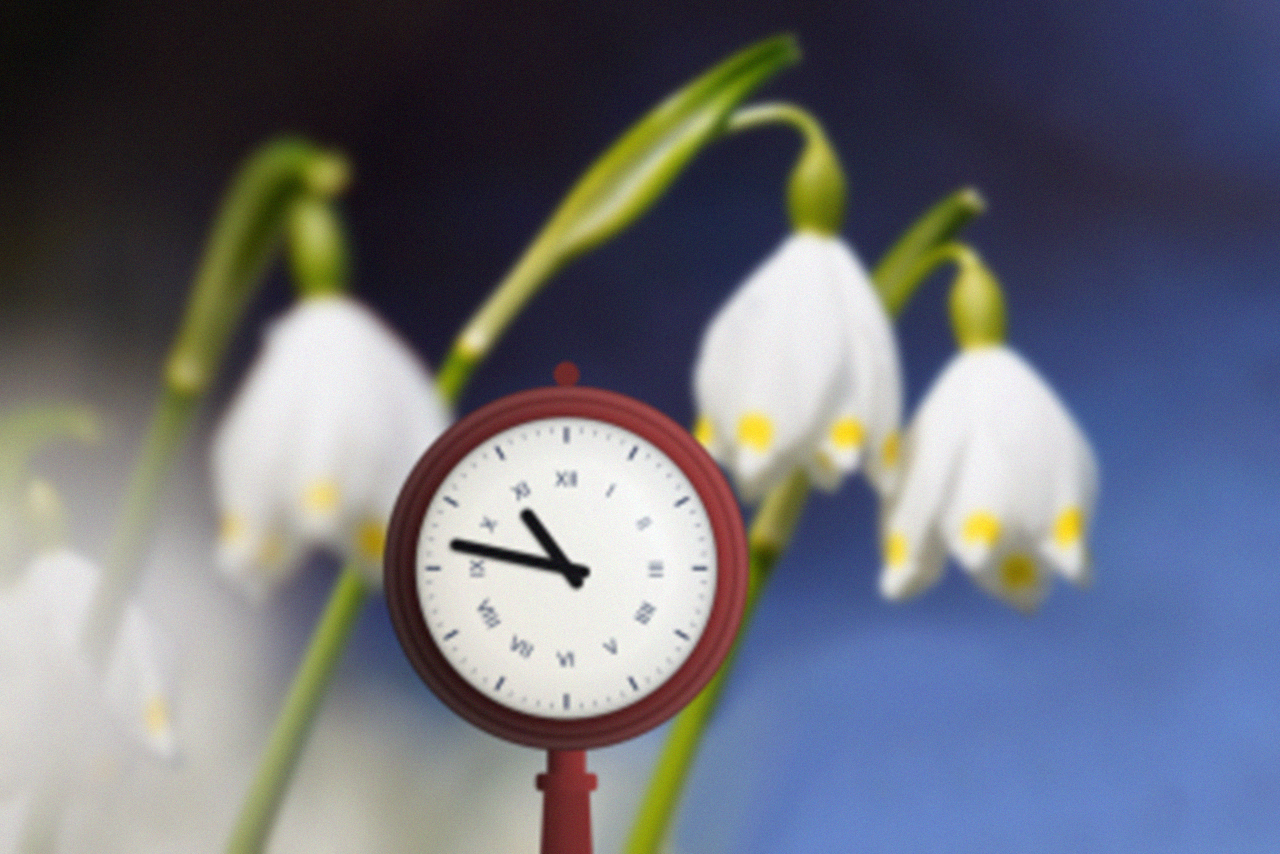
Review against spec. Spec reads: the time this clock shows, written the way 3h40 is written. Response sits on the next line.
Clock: 10h47
